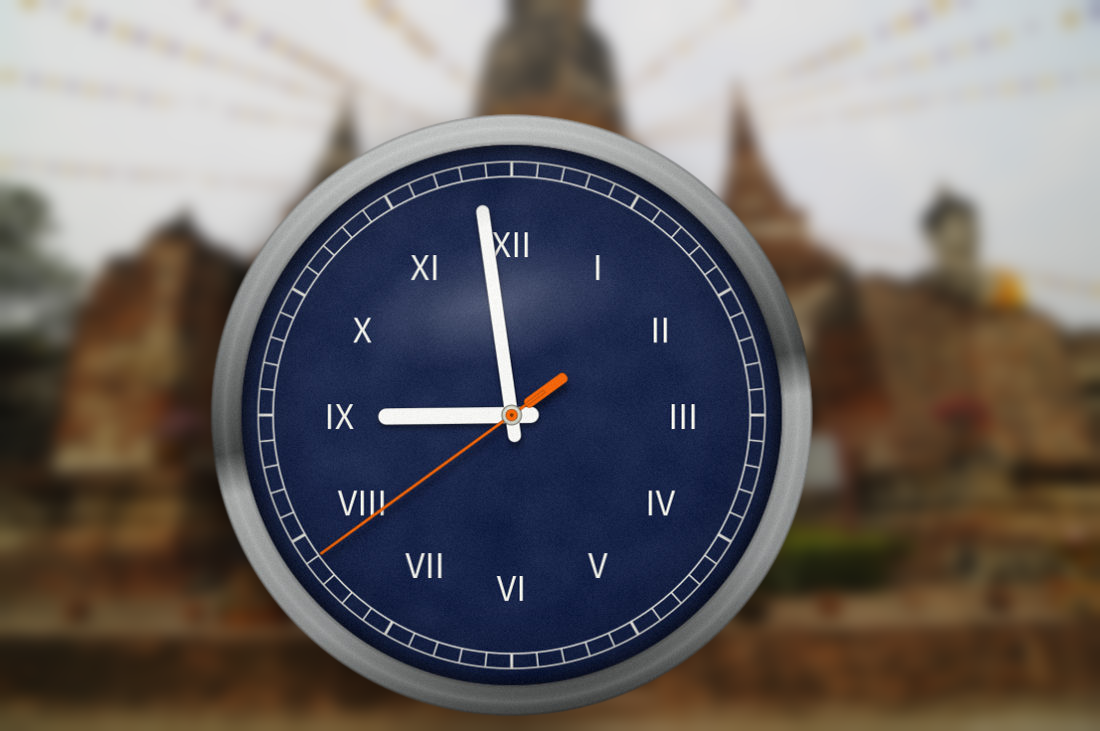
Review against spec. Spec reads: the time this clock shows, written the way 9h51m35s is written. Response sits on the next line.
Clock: 8h58m39s
